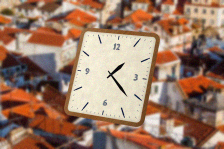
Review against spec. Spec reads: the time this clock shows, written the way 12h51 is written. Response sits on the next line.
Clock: 1h22
